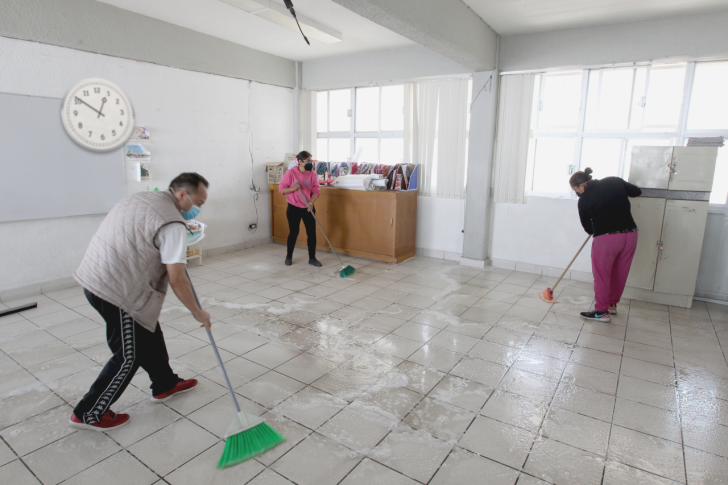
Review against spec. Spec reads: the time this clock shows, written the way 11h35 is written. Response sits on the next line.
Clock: 12h51
